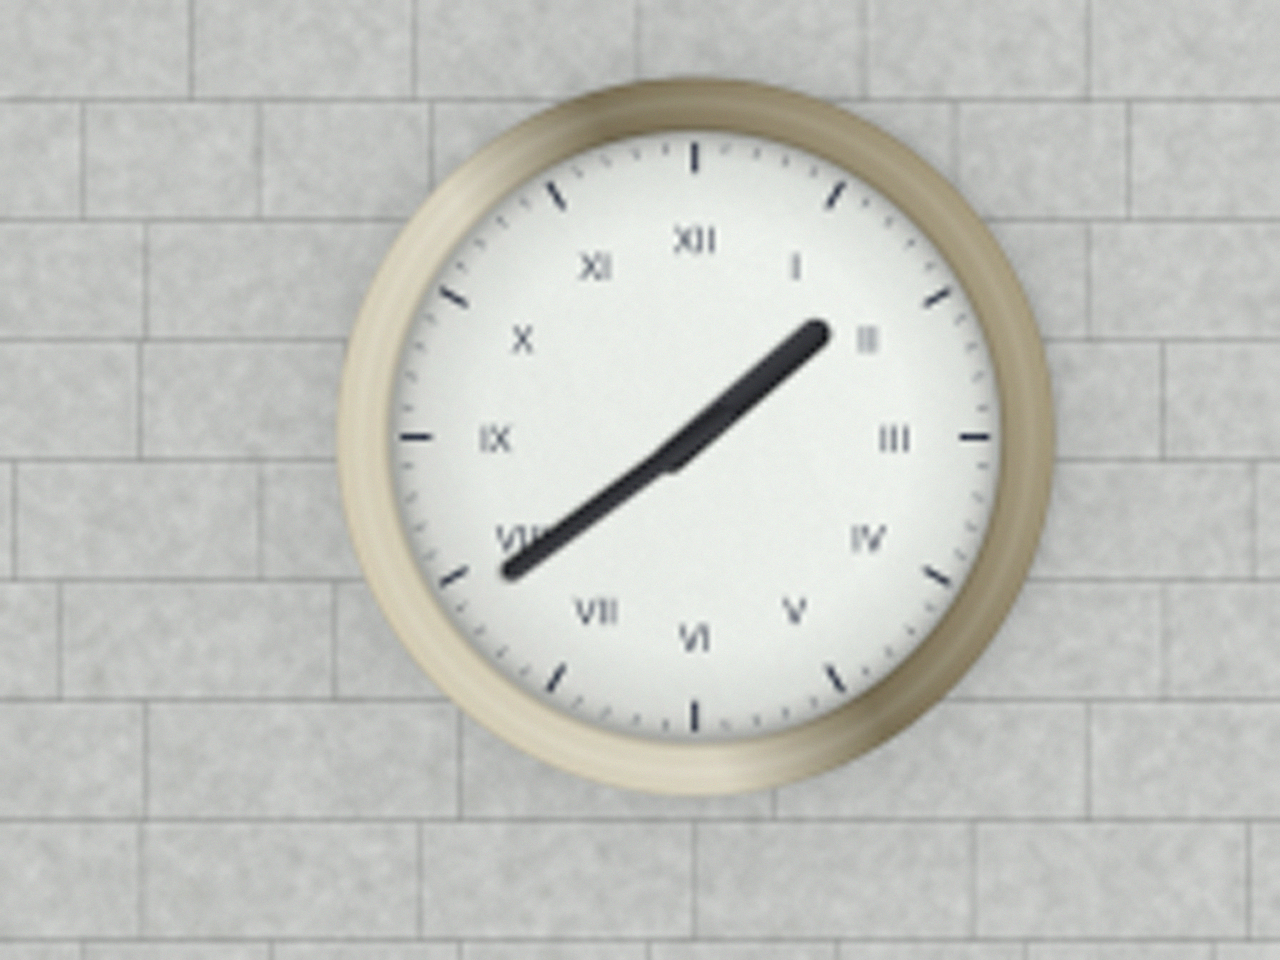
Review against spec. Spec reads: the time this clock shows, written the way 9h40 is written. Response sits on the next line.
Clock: 1h39
